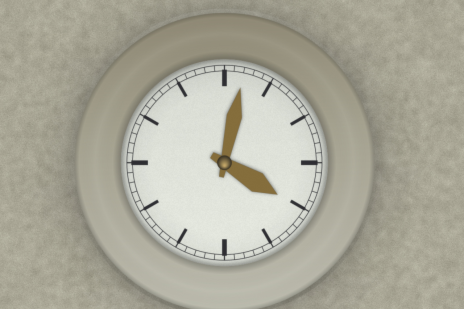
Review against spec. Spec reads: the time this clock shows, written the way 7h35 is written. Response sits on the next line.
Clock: 4h02
